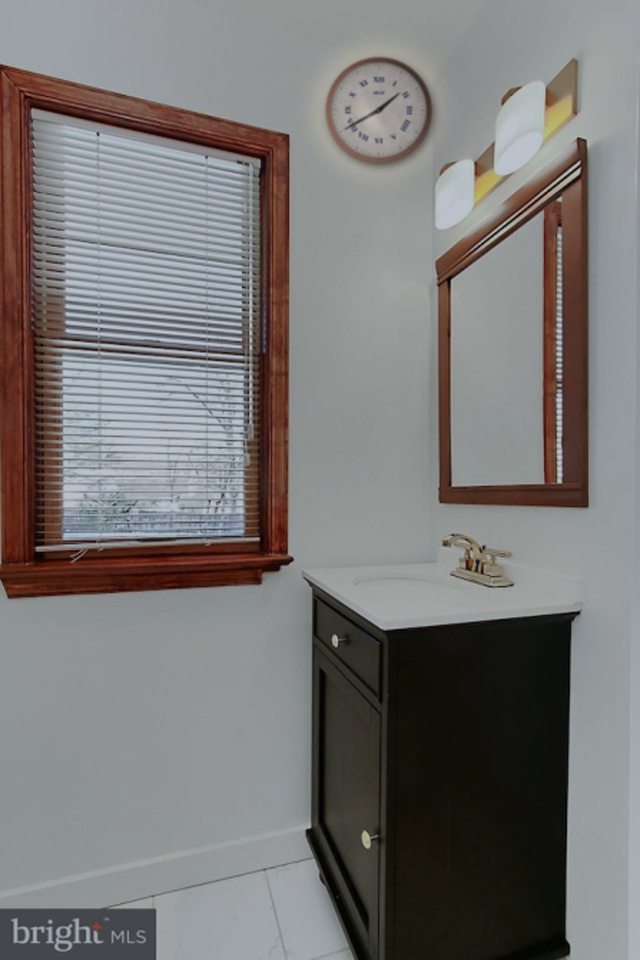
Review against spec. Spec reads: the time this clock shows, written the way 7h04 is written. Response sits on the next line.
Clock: 1h40
